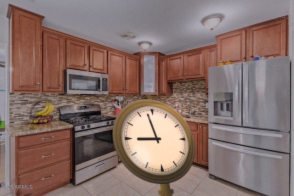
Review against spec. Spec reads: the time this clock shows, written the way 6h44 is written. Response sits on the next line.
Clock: 8h58
